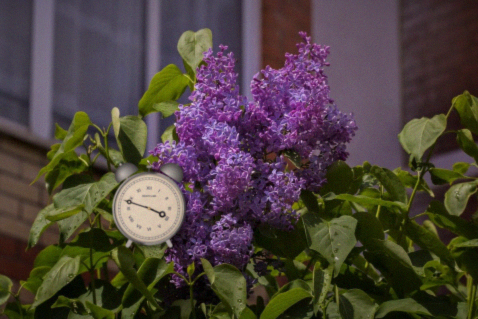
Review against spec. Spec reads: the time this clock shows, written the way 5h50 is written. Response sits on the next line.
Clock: 3h48
